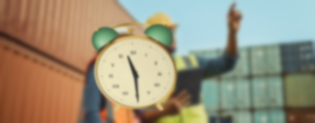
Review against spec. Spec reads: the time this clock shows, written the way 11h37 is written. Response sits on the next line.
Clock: 11h30
